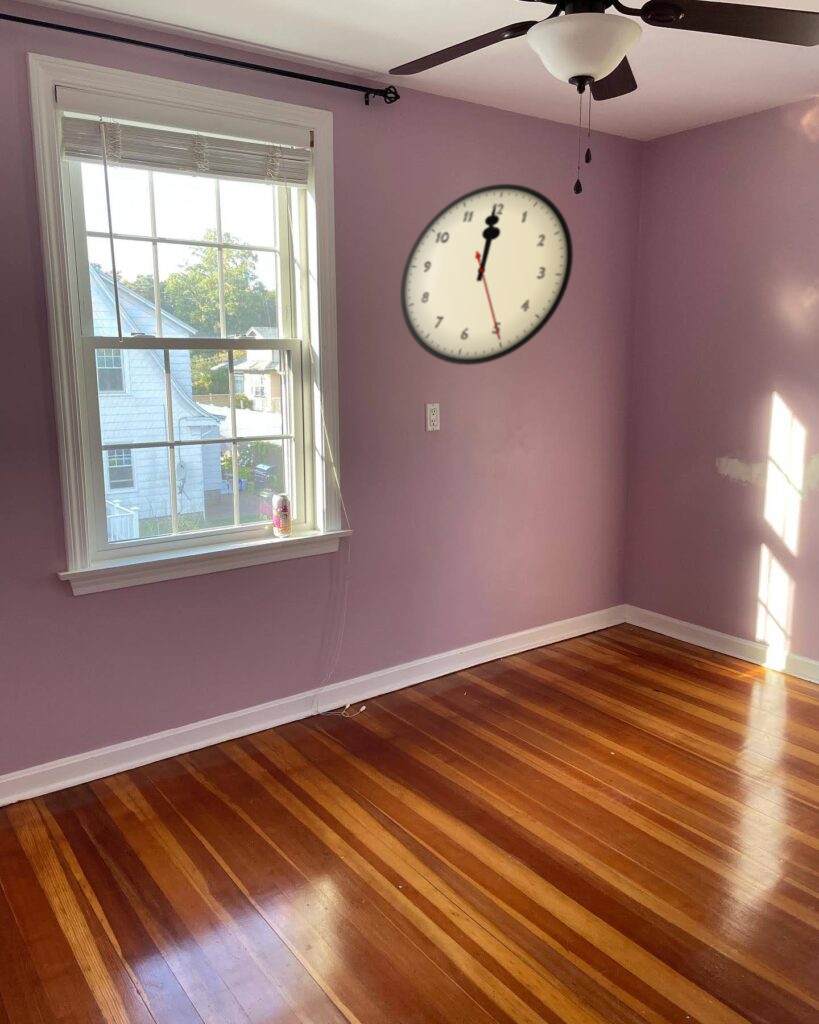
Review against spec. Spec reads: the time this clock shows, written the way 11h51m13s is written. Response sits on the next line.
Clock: 11h59m25s
